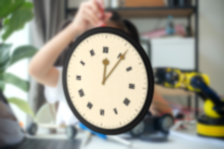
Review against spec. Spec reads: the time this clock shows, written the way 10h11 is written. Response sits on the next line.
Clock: 12h06
